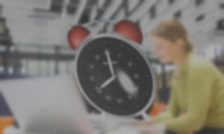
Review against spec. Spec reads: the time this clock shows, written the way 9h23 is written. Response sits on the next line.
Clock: 8h00
